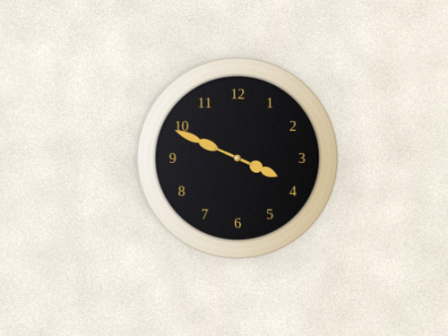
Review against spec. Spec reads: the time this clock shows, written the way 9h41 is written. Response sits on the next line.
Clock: 3h49
